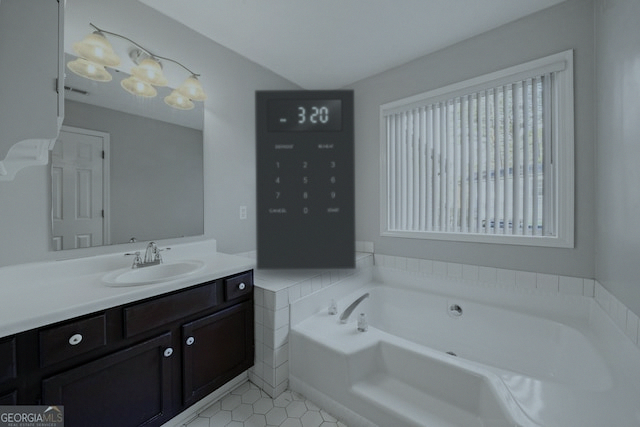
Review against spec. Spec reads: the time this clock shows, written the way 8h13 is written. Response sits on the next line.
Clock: 3h20
